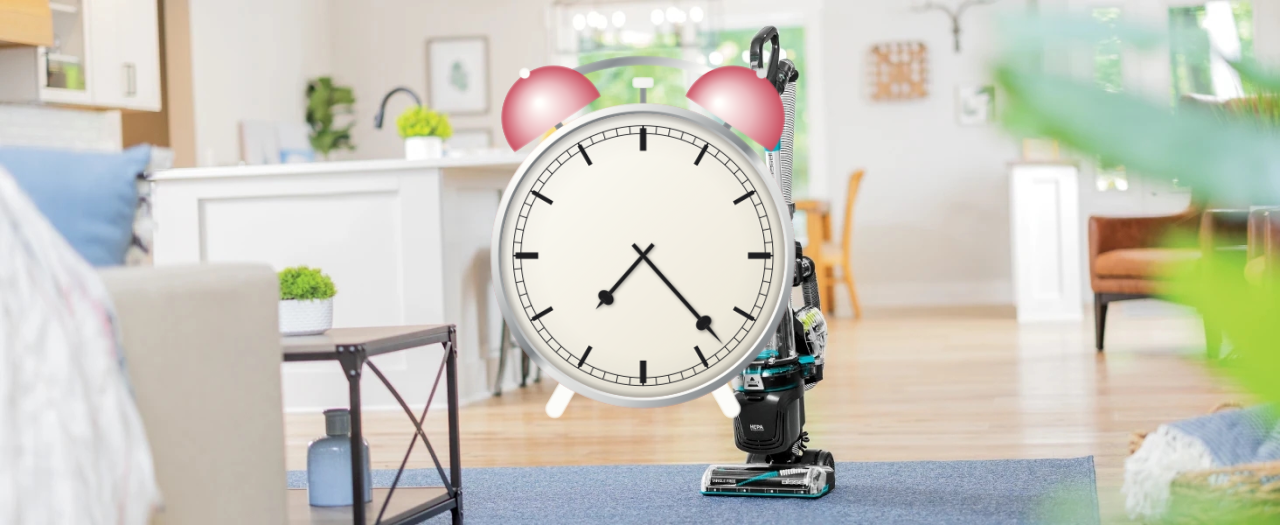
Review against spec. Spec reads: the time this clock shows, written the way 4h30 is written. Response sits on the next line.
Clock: 7h23
